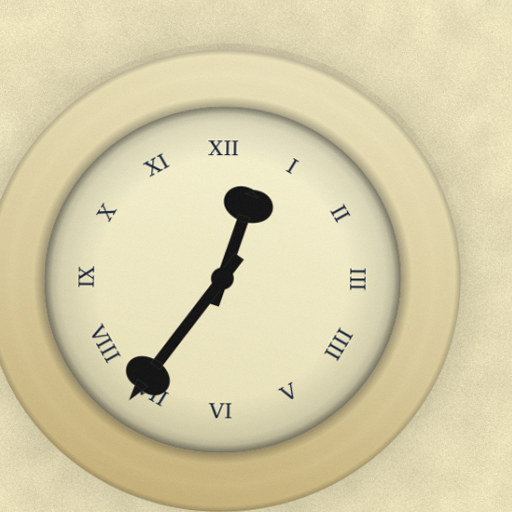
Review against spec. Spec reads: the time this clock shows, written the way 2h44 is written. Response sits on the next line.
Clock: 12h36
